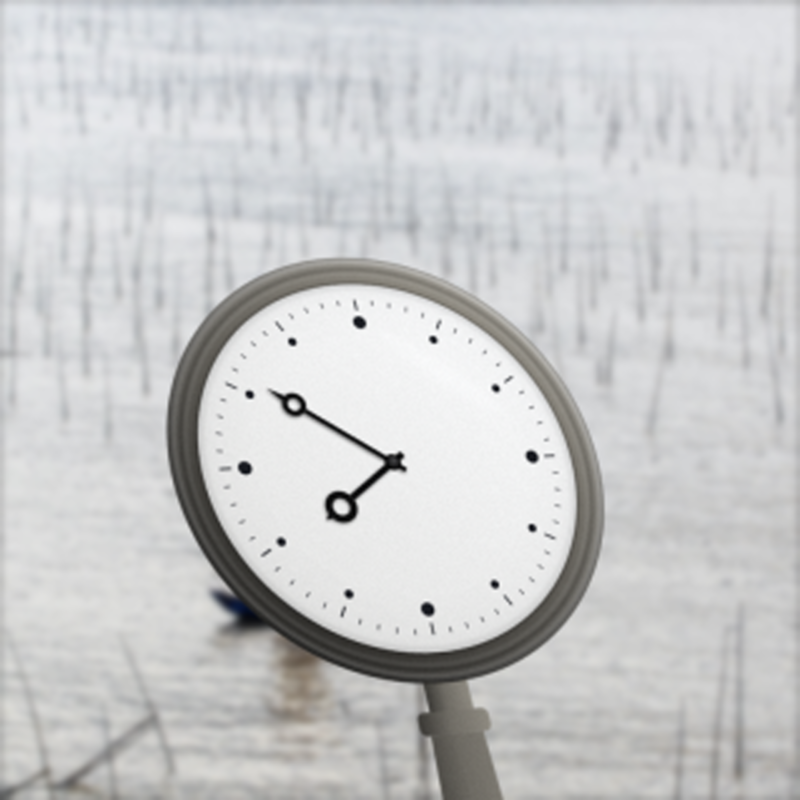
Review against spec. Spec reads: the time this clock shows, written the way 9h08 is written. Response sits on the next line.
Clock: 7h51
